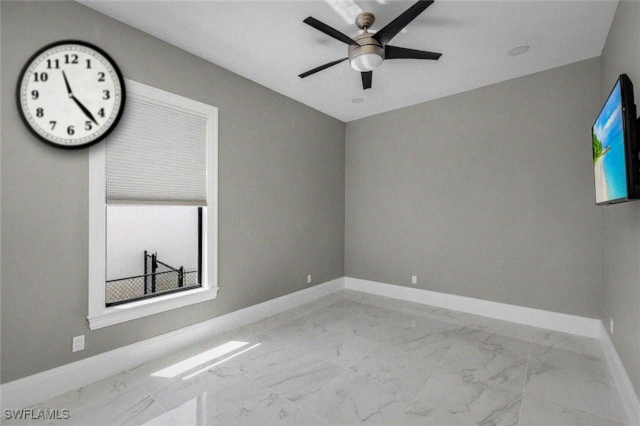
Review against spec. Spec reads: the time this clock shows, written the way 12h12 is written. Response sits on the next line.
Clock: 11h23
